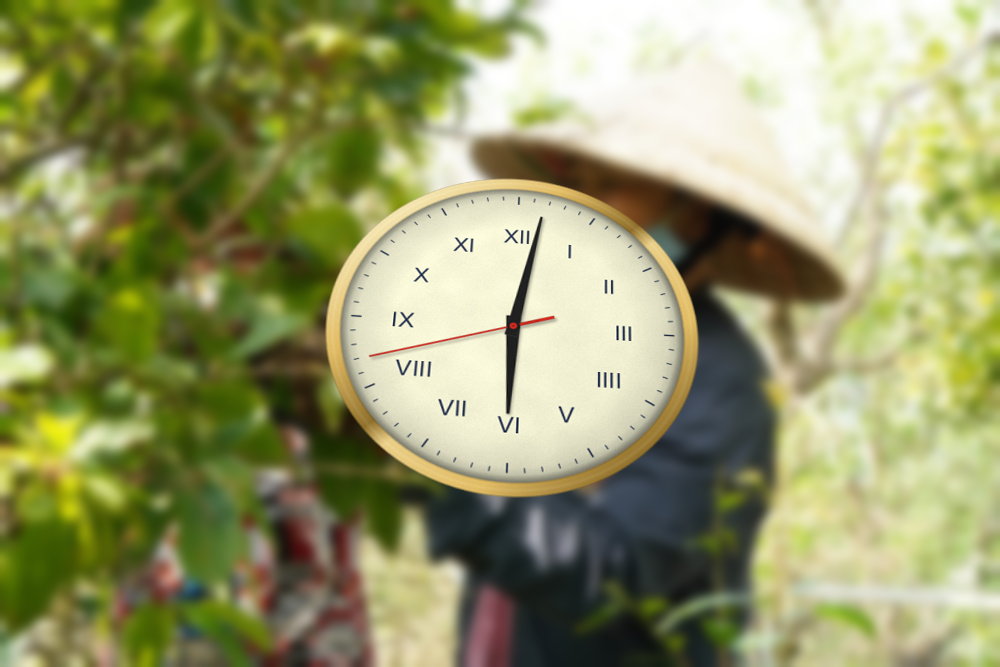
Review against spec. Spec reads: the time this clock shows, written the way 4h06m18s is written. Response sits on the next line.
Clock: 6h01m42s
